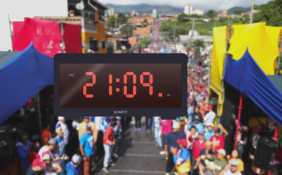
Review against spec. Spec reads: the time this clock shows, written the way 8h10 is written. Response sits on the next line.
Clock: 21h09
